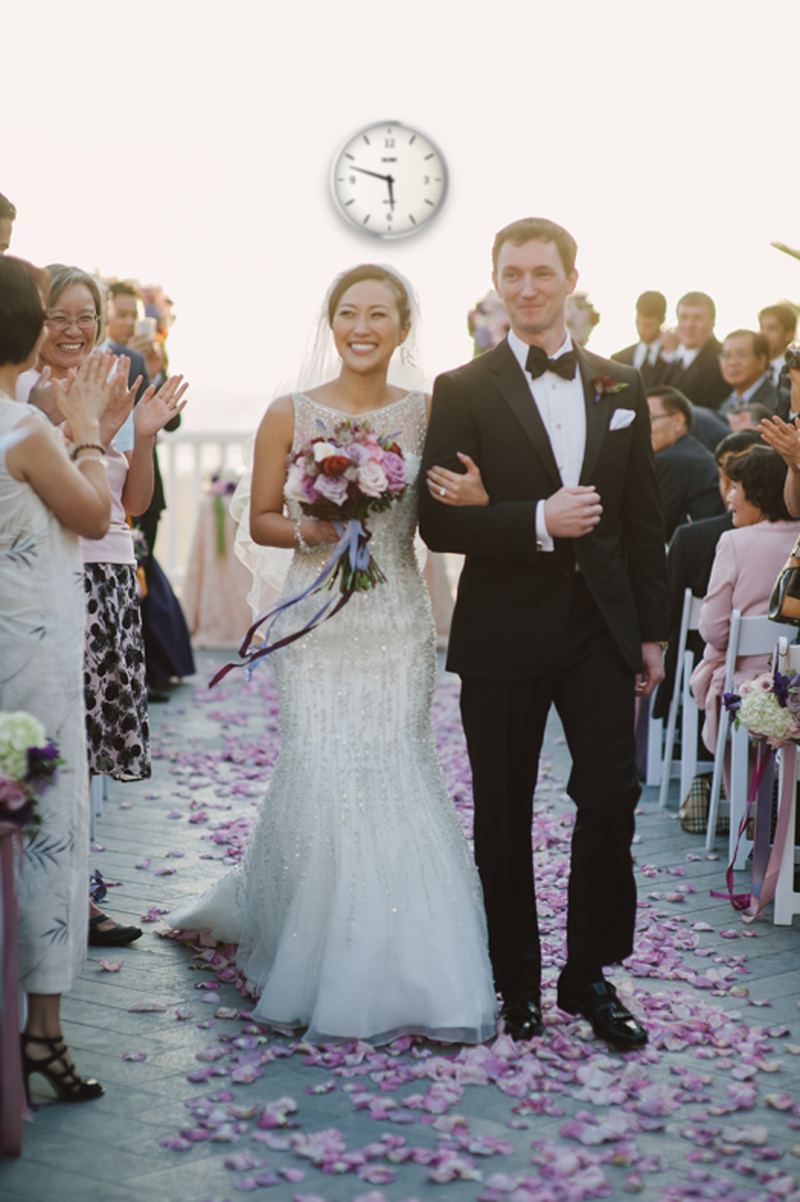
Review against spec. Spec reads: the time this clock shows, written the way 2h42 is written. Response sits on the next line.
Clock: 5h48
